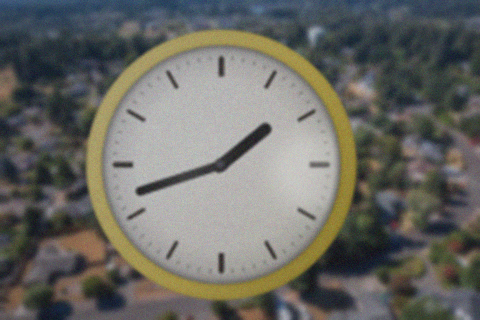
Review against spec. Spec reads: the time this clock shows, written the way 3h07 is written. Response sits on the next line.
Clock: 1h42
